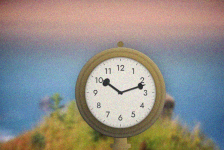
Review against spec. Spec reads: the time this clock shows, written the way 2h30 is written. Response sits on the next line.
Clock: 10h12
